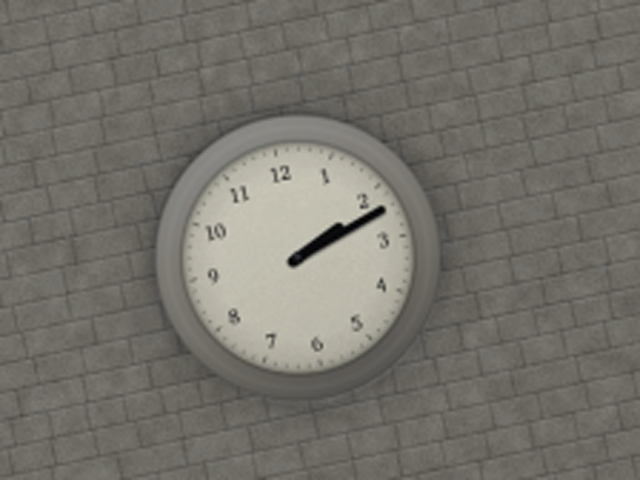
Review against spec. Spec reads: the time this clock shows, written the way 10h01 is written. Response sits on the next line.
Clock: 2h12
